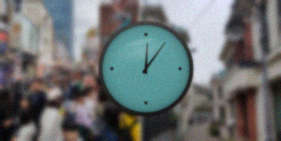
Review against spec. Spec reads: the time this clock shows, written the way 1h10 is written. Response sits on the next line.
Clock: 12h06
